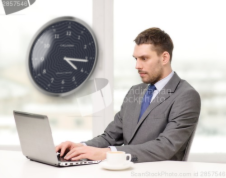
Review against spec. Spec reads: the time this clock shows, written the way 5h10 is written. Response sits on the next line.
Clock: 4h16
